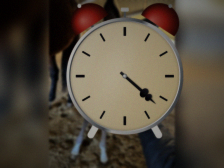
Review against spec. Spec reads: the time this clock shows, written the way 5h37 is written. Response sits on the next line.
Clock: 4h22
